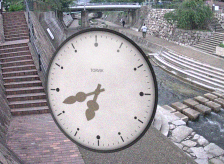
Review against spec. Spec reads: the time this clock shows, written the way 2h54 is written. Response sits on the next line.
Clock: 6h42
